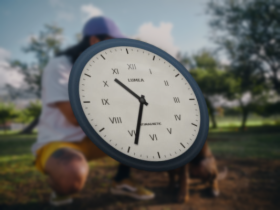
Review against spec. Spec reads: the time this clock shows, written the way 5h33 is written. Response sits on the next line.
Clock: 10h34
